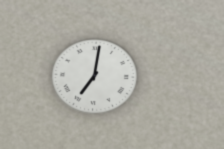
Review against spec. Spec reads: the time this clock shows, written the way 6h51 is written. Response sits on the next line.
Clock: 7h01
